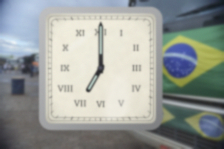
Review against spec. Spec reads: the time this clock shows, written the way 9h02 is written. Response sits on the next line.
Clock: 7h00
